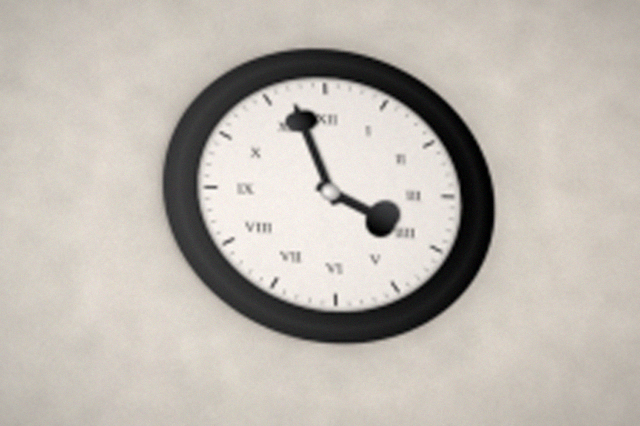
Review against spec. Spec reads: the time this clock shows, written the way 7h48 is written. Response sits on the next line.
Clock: 3h57
